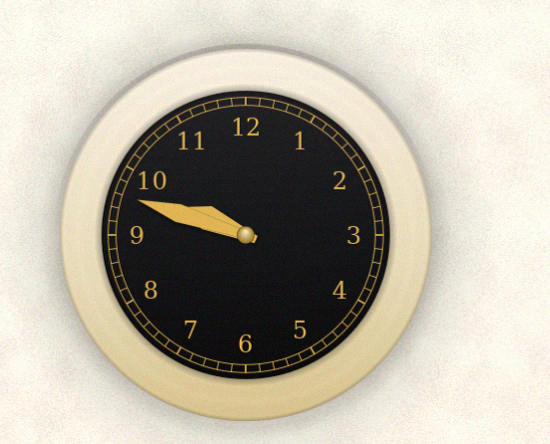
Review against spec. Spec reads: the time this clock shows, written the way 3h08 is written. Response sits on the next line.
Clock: 9h48
